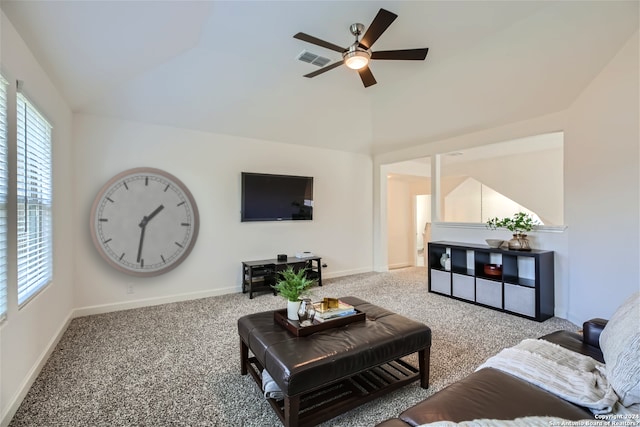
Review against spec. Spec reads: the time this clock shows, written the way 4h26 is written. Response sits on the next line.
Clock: 1h31
